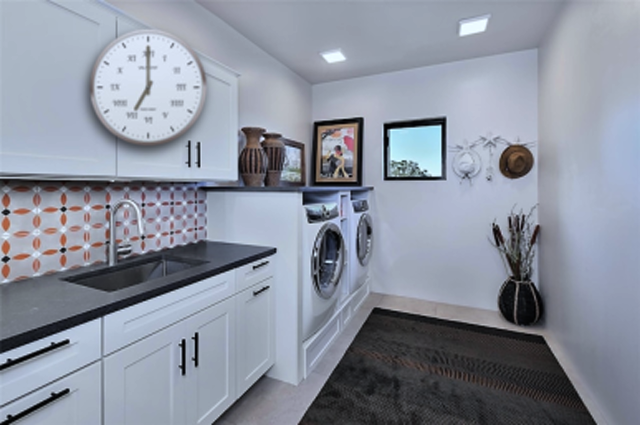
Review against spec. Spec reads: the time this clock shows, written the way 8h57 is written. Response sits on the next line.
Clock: 7h00
